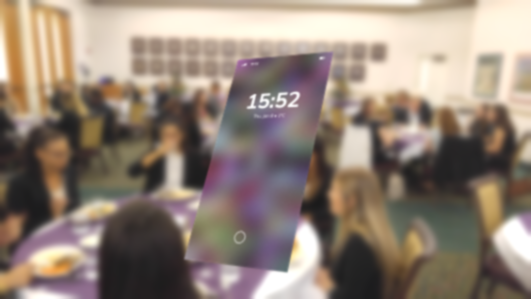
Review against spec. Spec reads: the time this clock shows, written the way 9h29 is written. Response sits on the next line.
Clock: 15h52
